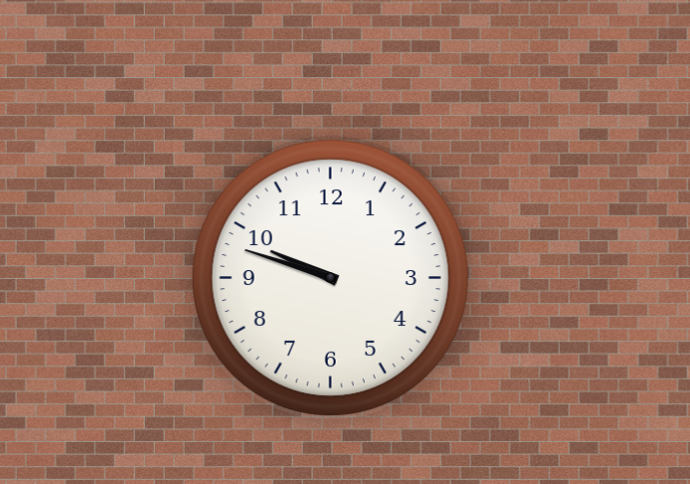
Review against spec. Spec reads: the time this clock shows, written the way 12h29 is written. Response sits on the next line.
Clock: 9h48
